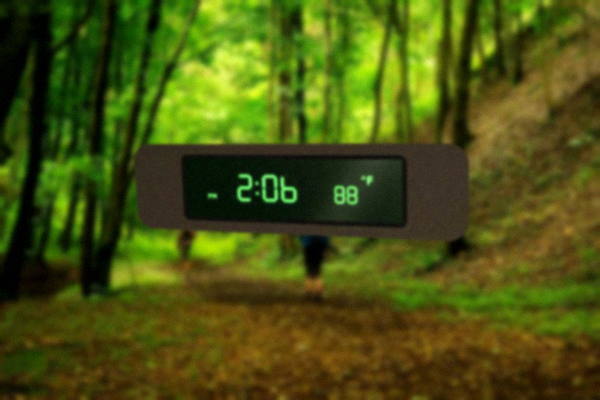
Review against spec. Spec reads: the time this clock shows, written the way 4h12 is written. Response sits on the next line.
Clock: 2h06
